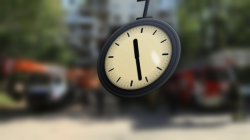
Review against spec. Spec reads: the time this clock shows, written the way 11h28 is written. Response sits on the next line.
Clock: 11h27
